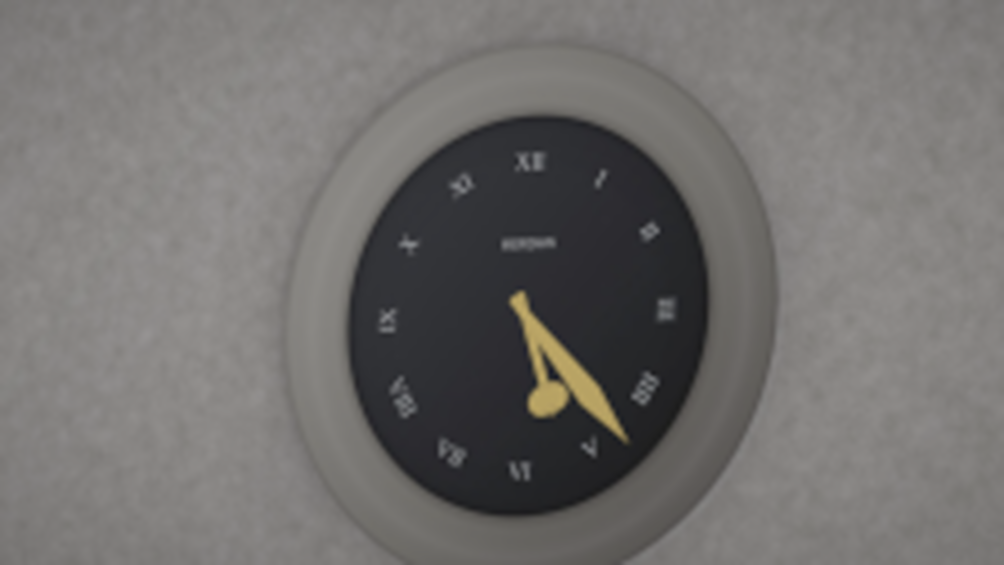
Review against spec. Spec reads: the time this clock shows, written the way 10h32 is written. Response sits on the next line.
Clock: 5h23
